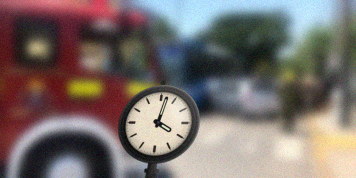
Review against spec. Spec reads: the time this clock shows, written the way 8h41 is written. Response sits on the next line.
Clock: 4h02
